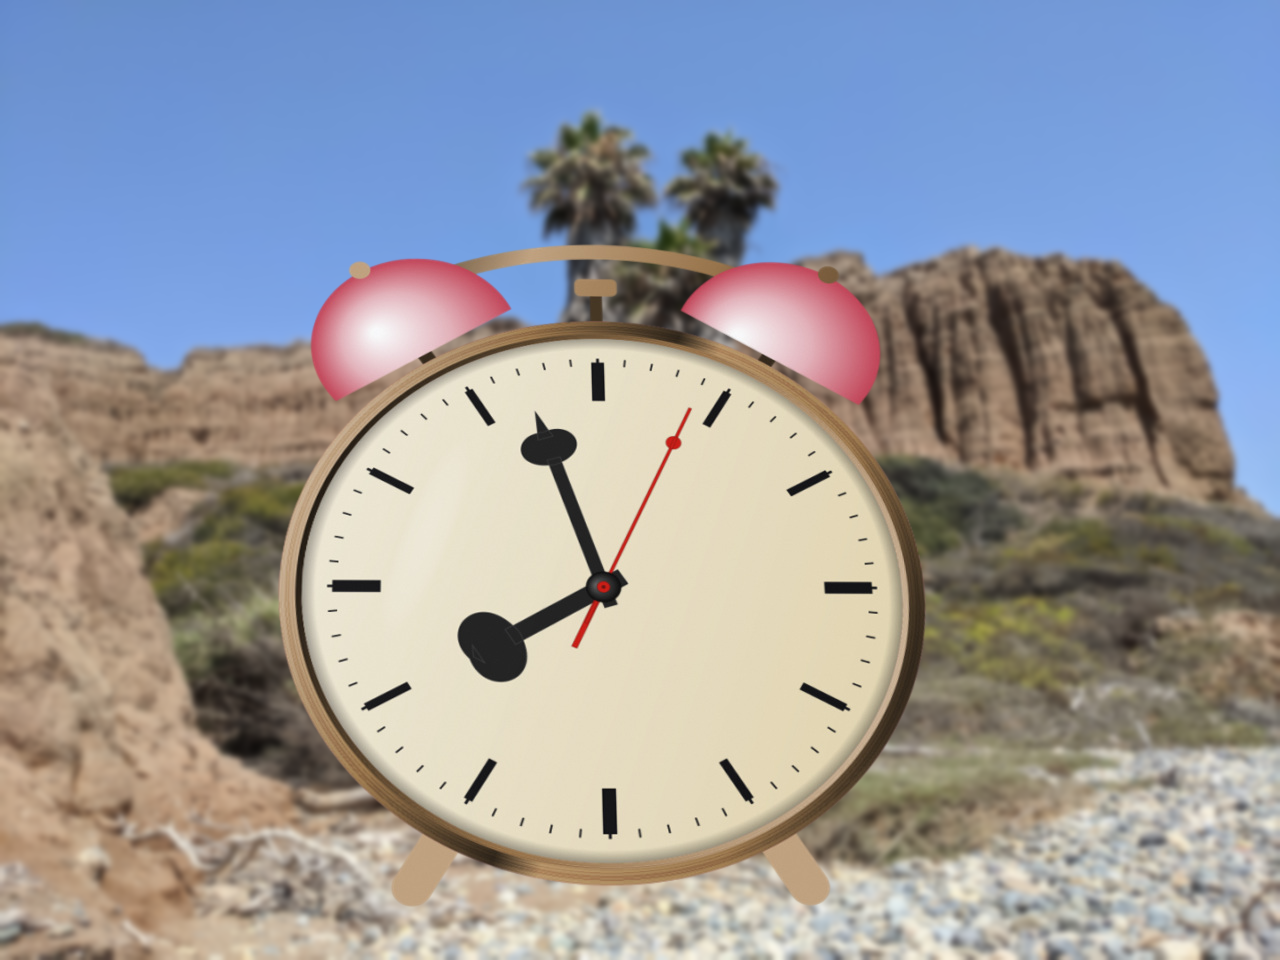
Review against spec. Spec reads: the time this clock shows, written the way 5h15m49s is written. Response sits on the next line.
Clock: 7h57m04s
